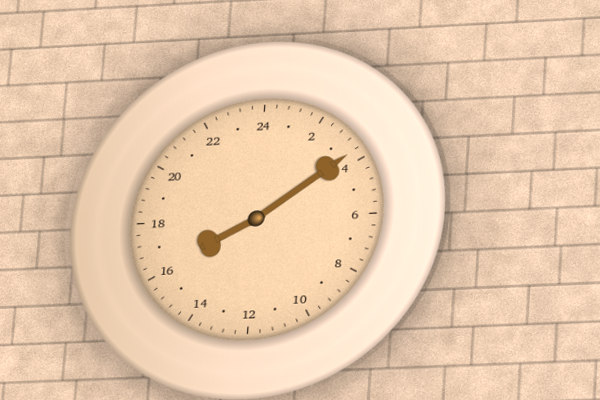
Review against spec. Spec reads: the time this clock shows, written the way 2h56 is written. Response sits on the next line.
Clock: 16h09
